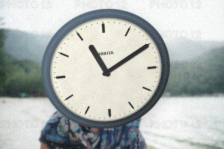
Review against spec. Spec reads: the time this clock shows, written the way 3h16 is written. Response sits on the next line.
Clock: 11h10
